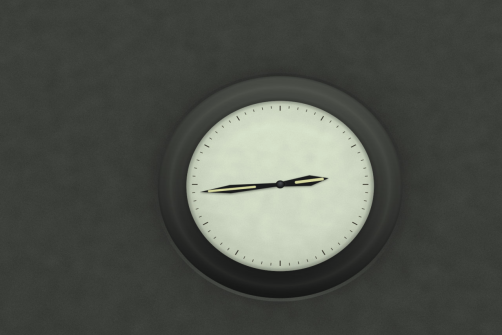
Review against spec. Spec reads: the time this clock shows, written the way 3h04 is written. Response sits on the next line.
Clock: 2h44
